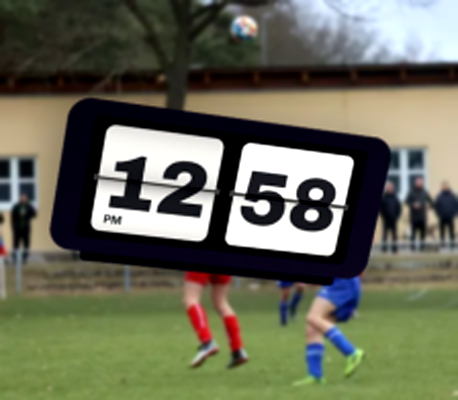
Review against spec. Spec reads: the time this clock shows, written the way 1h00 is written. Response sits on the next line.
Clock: 12h58
